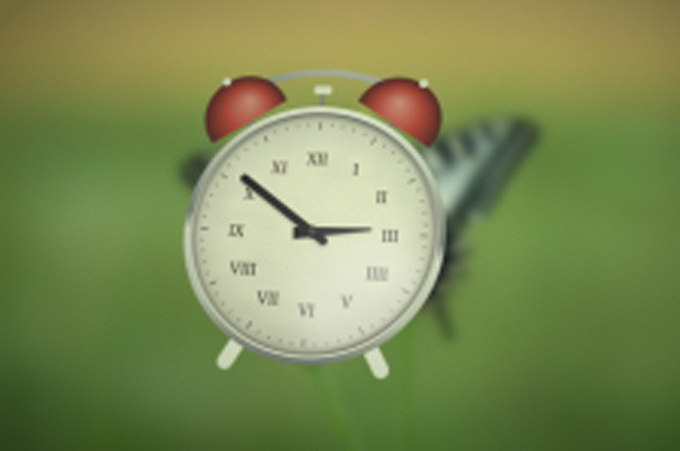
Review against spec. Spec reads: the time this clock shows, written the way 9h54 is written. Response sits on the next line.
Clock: 2h51
